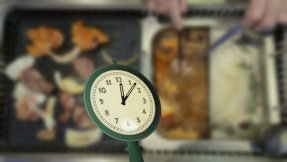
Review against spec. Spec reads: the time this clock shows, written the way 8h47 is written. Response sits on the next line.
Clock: 12h07
